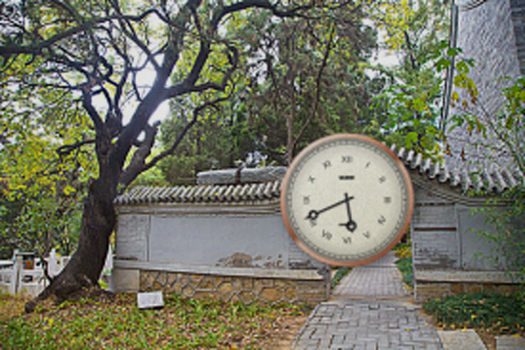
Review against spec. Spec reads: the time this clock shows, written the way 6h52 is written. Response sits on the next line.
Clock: 5h41
